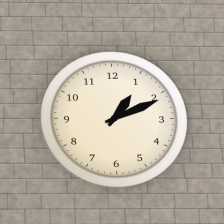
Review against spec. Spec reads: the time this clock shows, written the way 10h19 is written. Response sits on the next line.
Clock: 1h11
